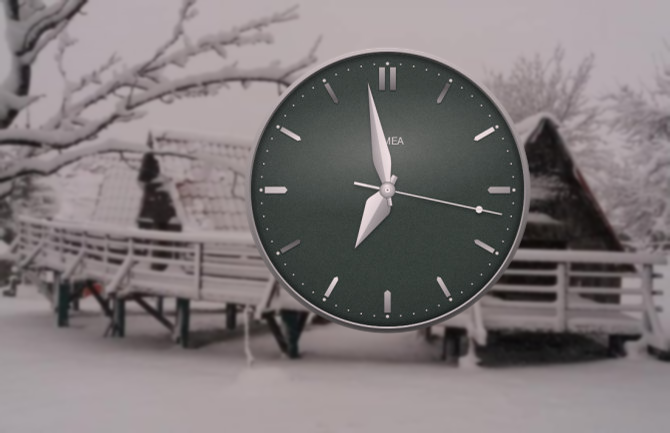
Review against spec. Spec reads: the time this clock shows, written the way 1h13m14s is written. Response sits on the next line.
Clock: 6h58m17s
